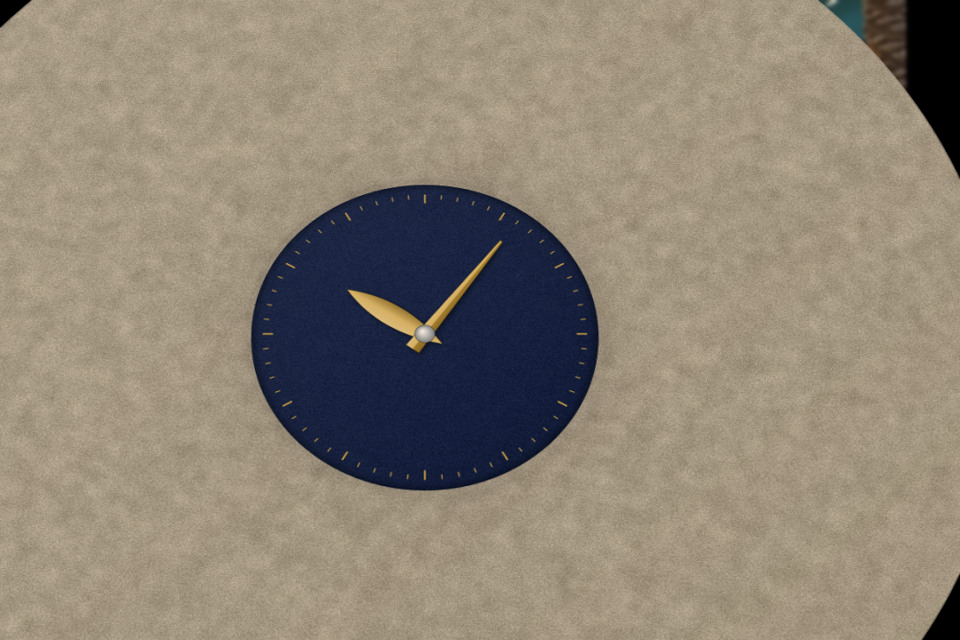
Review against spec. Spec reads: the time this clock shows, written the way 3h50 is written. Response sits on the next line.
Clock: 10h06
